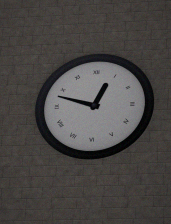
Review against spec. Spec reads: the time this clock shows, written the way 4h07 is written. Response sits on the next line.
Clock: 12h48
